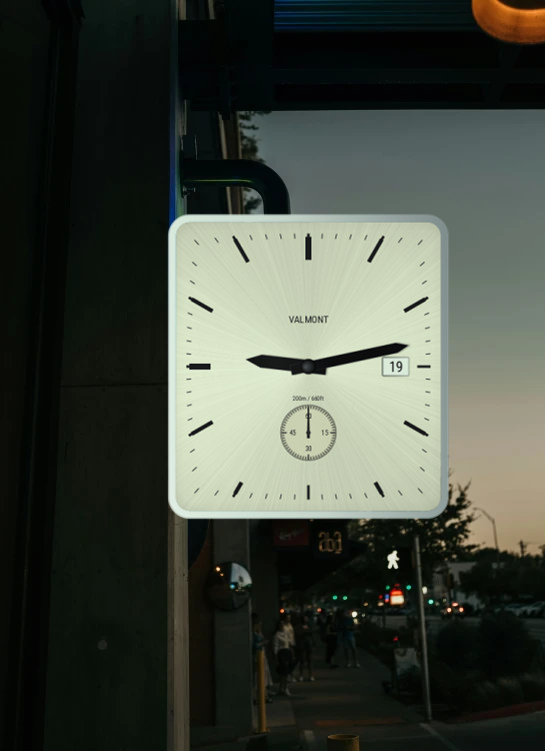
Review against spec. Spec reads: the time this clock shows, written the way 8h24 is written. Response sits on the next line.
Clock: 9h13
